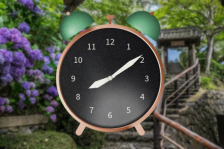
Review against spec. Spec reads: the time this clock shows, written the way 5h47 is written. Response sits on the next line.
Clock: 8h09
